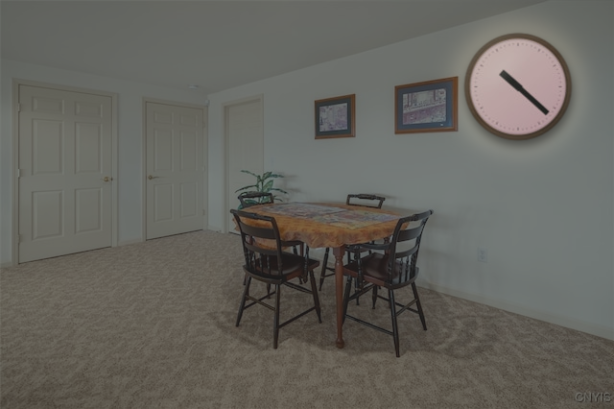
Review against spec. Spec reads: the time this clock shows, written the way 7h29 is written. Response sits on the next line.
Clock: 10h22
